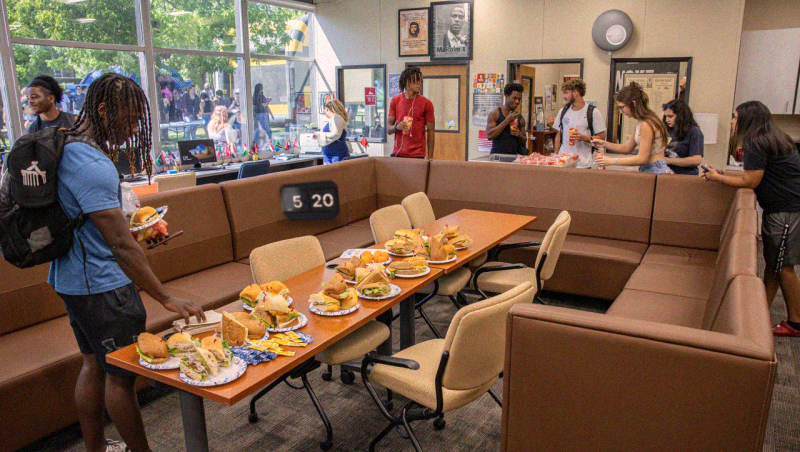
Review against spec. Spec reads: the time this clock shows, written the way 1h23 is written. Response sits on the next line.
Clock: 5h20
